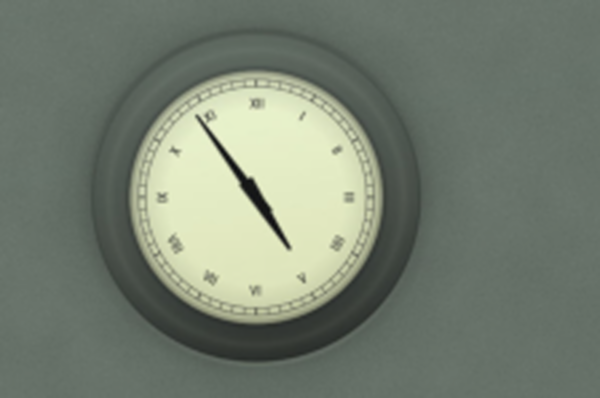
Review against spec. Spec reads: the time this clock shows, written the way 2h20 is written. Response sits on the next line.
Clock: 4h54
